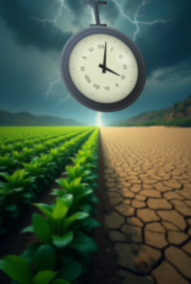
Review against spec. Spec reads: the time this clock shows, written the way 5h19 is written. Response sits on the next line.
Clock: 4h02
